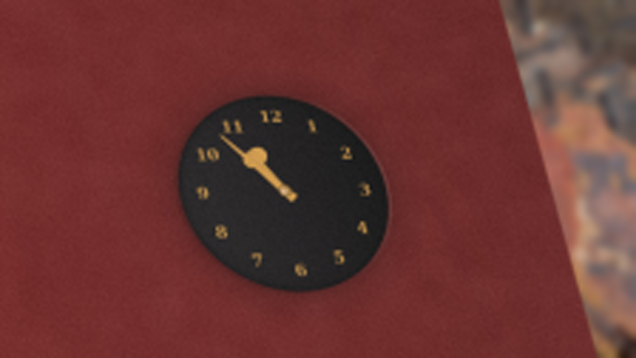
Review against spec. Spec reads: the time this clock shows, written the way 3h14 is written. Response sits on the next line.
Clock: 10h53
